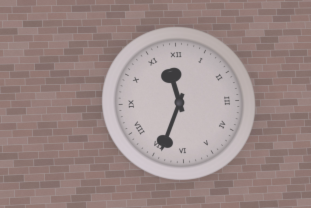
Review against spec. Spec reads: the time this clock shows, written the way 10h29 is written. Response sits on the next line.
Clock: 11h34
